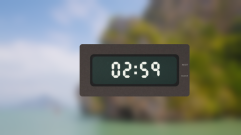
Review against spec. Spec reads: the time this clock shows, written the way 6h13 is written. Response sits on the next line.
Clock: 2h59
